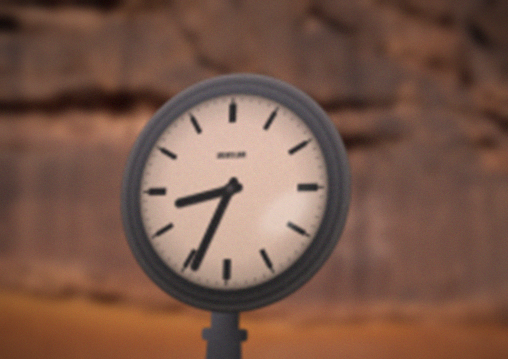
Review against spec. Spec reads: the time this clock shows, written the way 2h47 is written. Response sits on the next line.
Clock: 8h34
